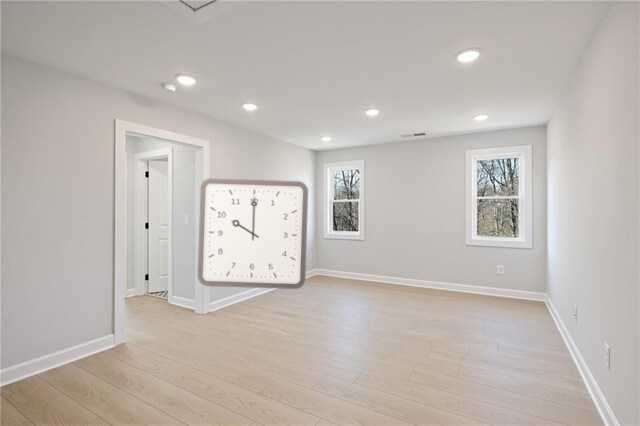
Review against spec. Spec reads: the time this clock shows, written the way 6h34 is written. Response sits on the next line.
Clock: 10h00
